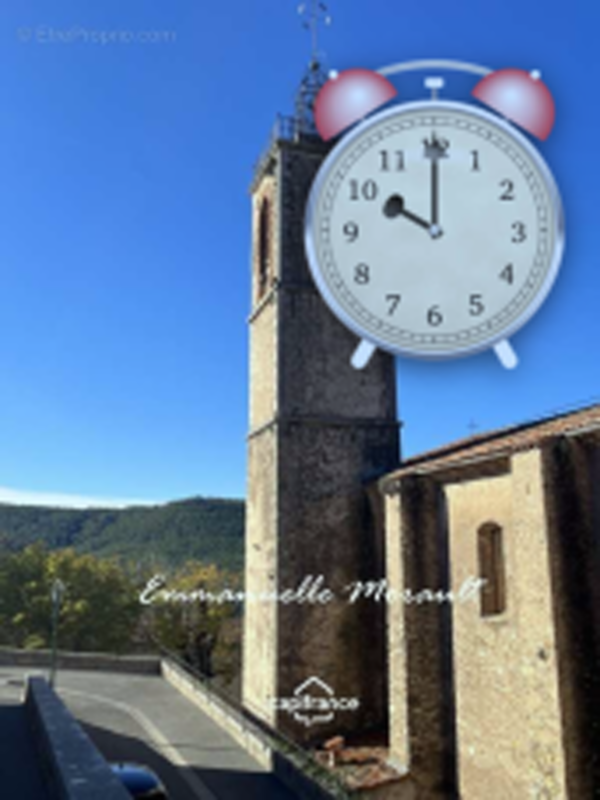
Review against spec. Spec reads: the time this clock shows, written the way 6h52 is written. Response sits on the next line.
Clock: 10h00
